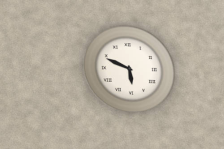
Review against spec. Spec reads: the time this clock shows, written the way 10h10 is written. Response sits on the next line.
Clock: 5h49
